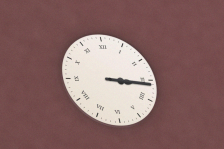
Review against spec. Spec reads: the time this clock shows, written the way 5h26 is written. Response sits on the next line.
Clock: 3h16
